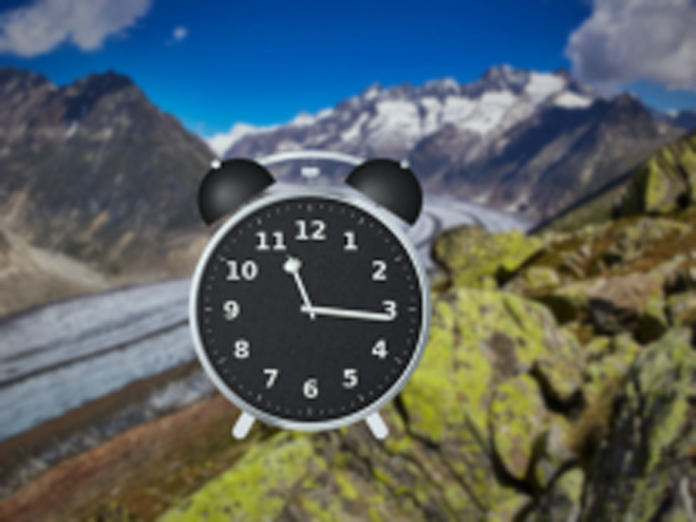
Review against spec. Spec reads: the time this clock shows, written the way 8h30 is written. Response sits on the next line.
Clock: 11h16
